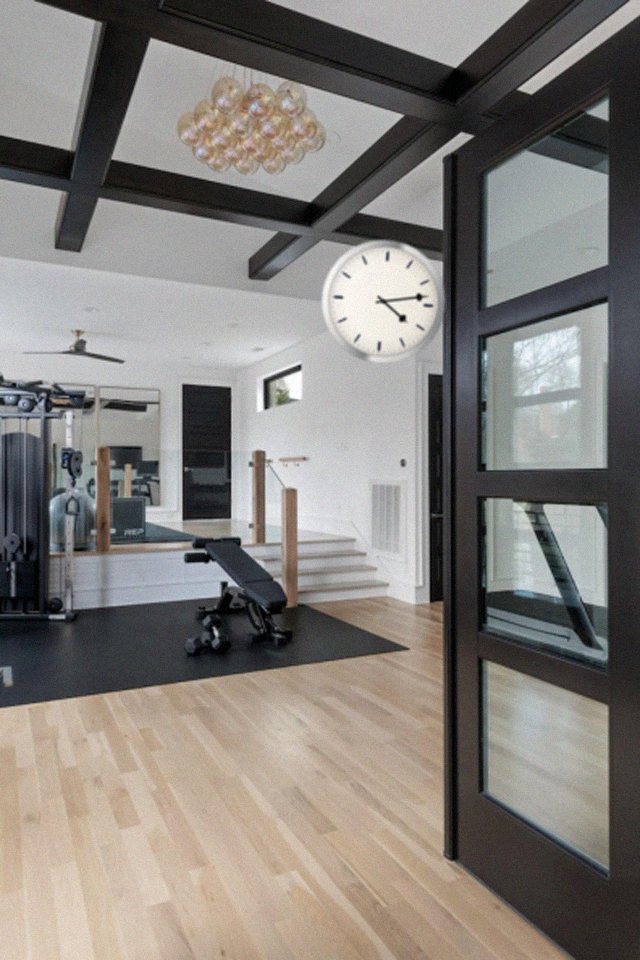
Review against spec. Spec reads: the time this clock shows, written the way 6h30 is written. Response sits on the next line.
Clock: 4h13
